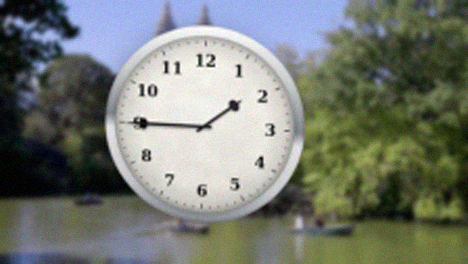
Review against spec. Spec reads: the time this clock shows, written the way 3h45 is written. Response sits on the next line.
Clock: 1h45
